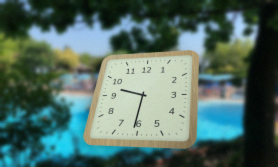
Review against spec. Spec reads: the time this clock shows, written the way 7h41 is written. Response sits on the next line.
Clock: 9h31
